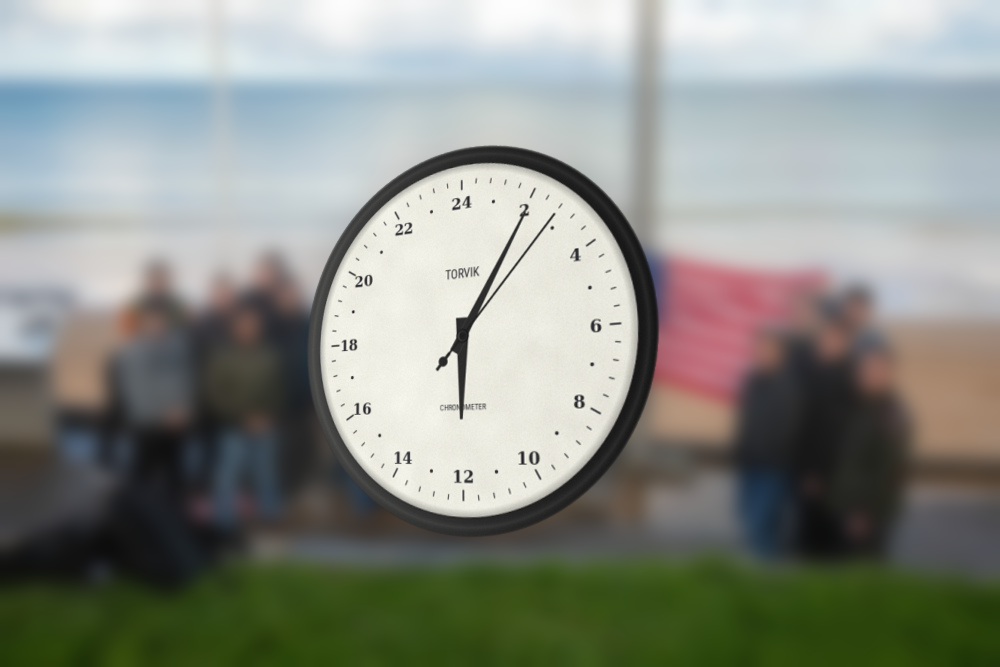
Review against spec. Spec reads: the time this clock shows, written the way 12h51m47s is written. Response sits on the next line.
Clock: 12h05m07s
